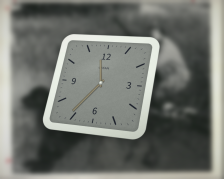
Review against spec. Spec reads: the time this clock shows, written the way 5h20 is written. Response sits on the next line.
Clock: 11h36
